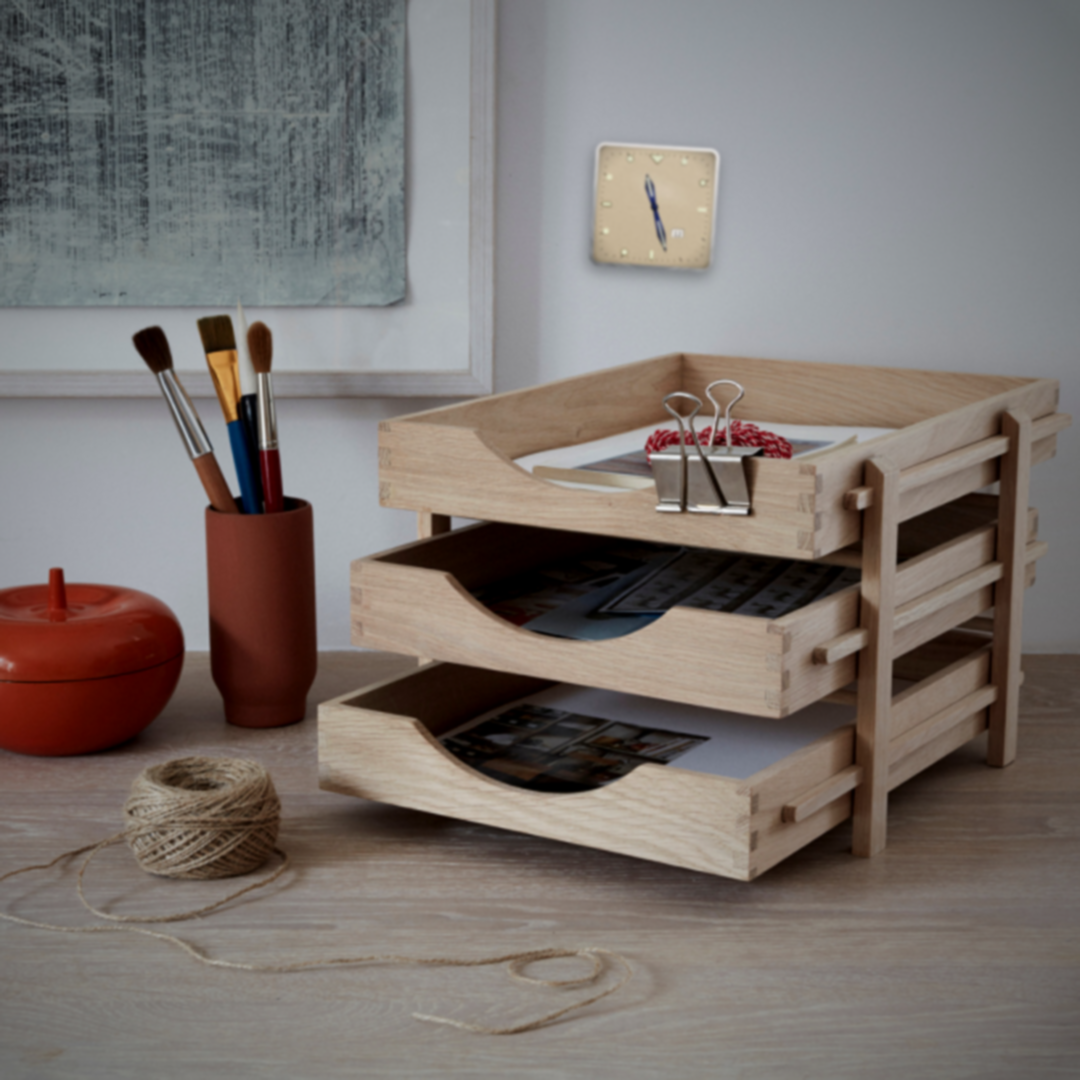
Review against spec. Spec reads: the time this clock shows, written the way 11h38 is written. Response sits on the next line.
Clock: 11h27
